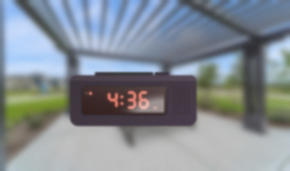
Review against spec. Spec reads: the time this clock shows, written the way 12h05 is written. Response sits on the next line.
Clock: 4h36
